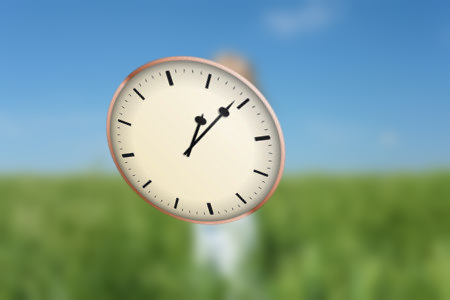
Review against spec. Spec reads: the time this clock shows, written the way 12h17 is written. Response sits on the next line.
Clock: 1h09
